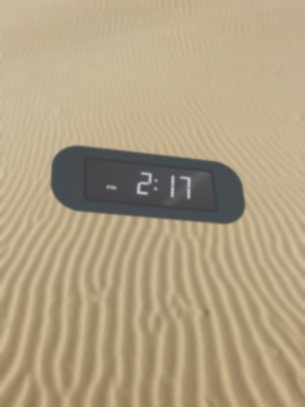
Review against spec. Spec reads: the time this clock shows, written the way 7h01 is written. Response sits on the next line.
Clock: 2h17
